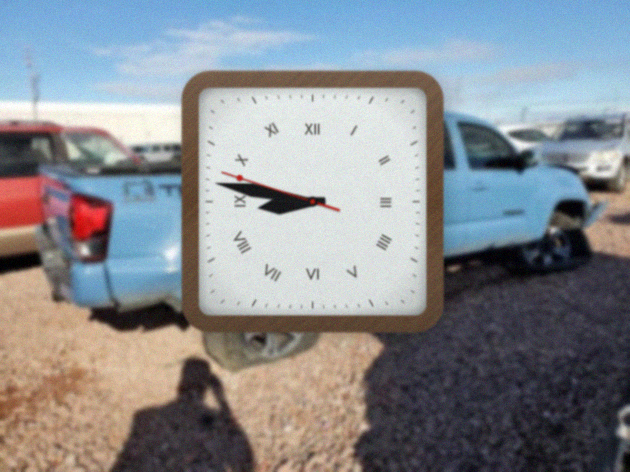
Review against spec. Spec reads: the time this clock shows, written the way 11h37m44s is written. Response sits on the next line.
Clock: 8h46m48s
